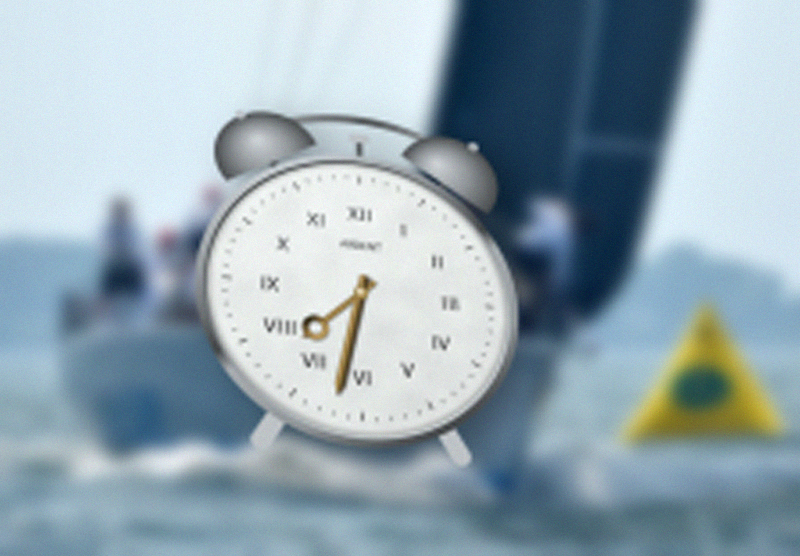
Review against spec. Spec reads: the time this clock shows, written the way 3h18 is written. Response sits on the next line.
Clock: 7h32
